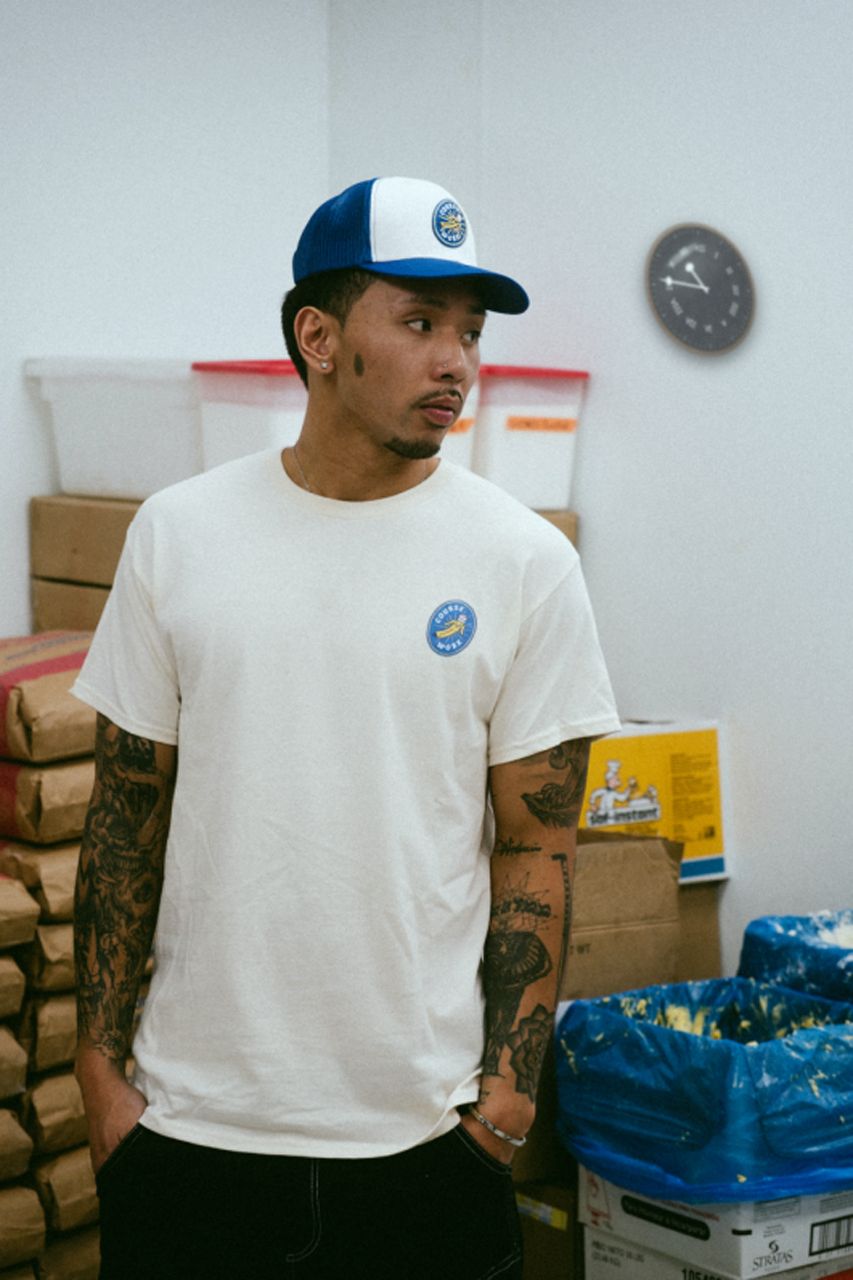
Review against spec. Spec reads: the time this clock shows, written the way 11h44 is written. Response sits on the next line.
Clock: 10h46
